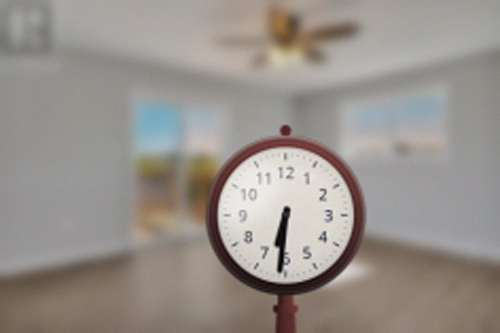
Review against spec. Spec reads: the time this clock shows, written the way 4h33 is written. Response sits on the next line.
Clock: 6h31
